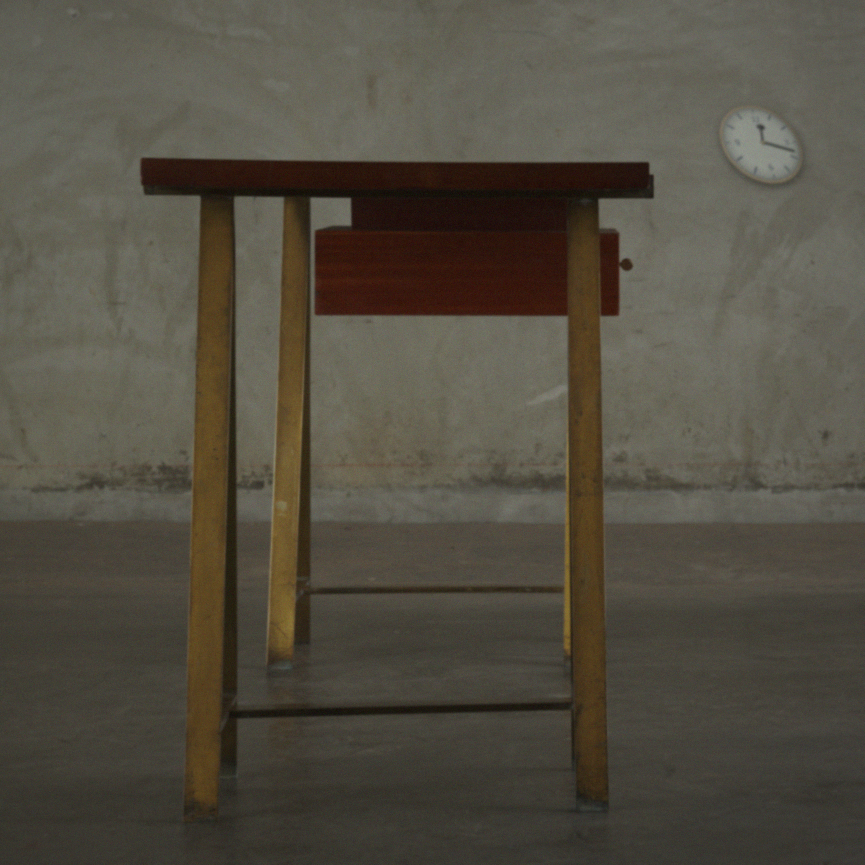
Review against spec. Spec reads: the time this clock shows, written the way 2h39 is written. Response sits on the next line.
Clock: 12h18
